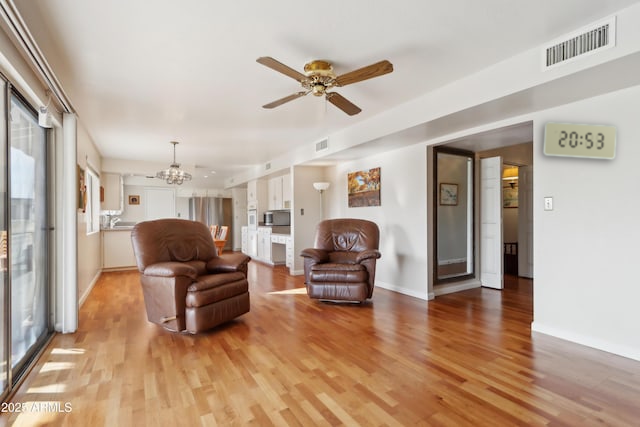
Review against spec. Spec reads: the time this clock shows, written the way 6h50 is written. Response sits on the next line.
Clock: 20h53
